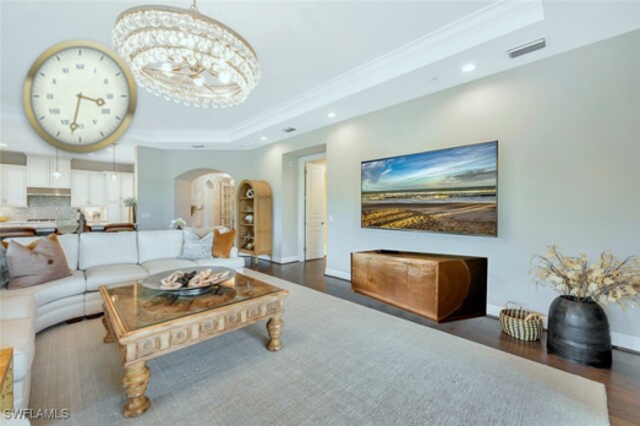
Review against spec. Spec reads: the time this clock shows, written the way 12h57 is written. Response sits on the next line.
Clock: 3h32
